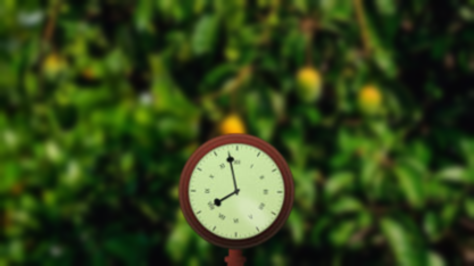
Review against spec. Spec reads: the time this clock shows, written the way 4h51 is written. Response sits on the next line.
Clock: 7h58
